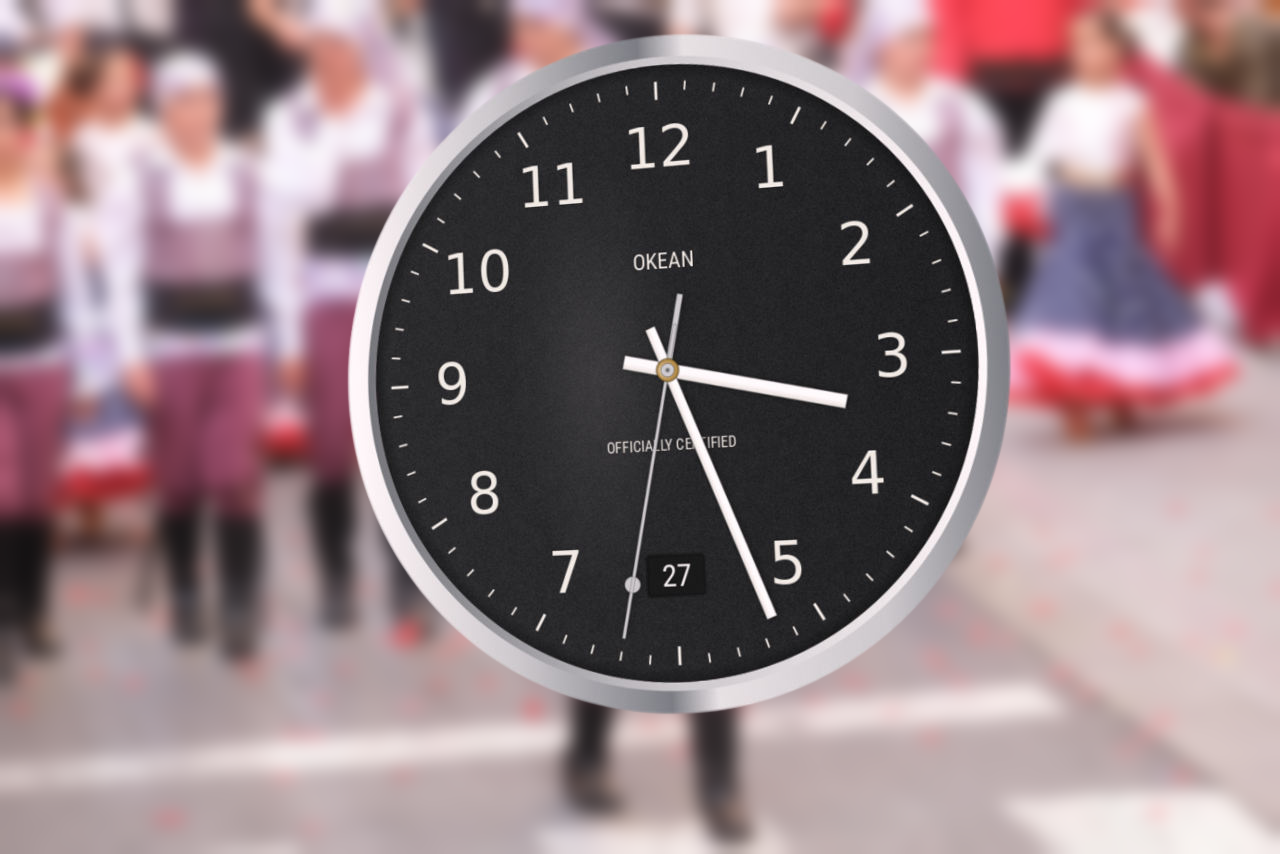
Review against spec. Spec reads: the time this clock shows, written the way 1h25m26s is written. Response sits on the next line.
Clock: 3h26m32s
